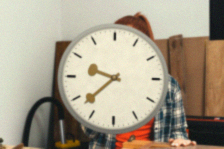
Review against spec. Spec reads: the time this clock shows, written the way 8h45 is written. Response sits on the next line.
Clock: 9h38
